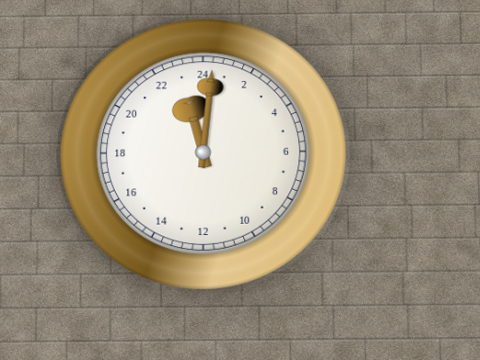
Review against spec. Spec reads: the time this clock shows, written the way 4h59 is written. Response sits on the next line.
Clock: 23h01
